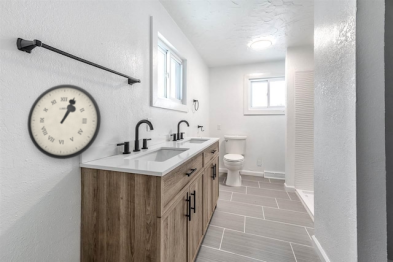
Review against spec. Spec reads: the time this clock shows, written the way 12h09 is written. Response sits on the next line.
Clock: 1h04
